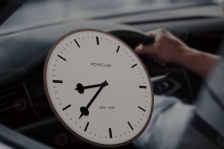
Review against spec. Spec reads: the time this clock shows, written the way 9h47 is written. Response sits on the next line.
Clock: 8h37
